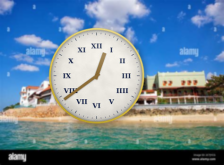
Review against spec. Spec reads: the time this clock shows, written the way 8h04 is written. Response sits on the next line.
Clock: 12h39
